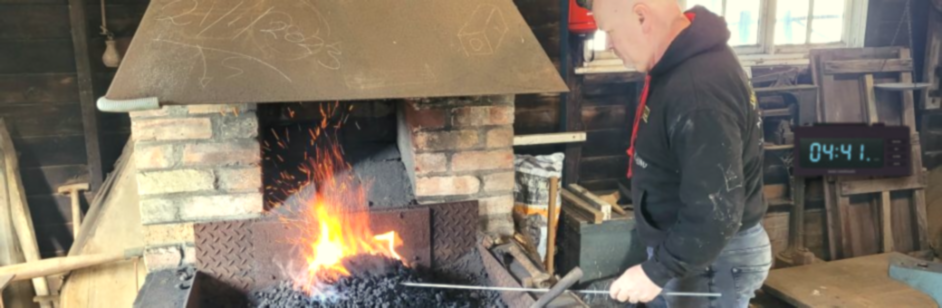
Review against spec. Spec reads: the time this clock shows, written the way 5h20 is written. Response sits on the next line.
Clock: 4h41
